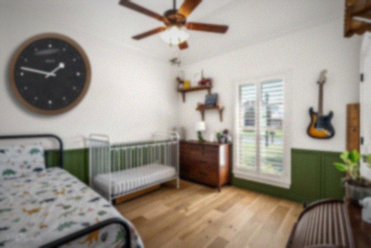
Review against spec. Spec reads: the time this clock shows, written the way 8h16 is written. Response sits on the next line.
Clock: 1h47
